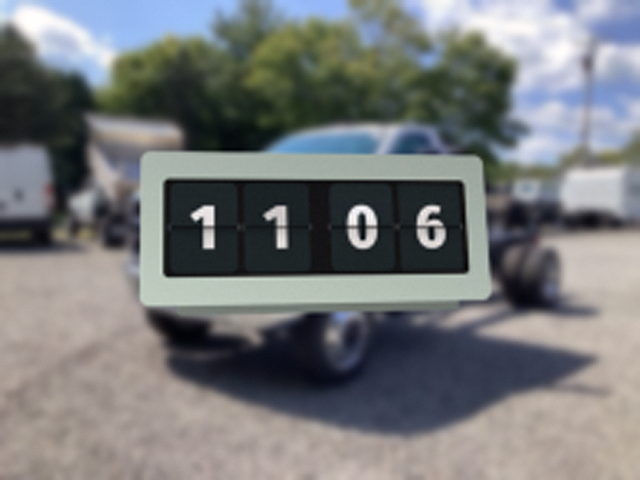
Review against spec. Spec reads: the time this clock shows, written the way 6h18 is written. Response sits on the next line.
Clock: 11h06
